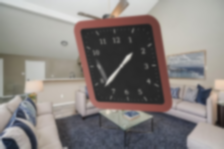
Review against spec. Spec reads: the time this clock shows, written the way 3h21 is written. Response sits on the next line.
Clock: 1h38
